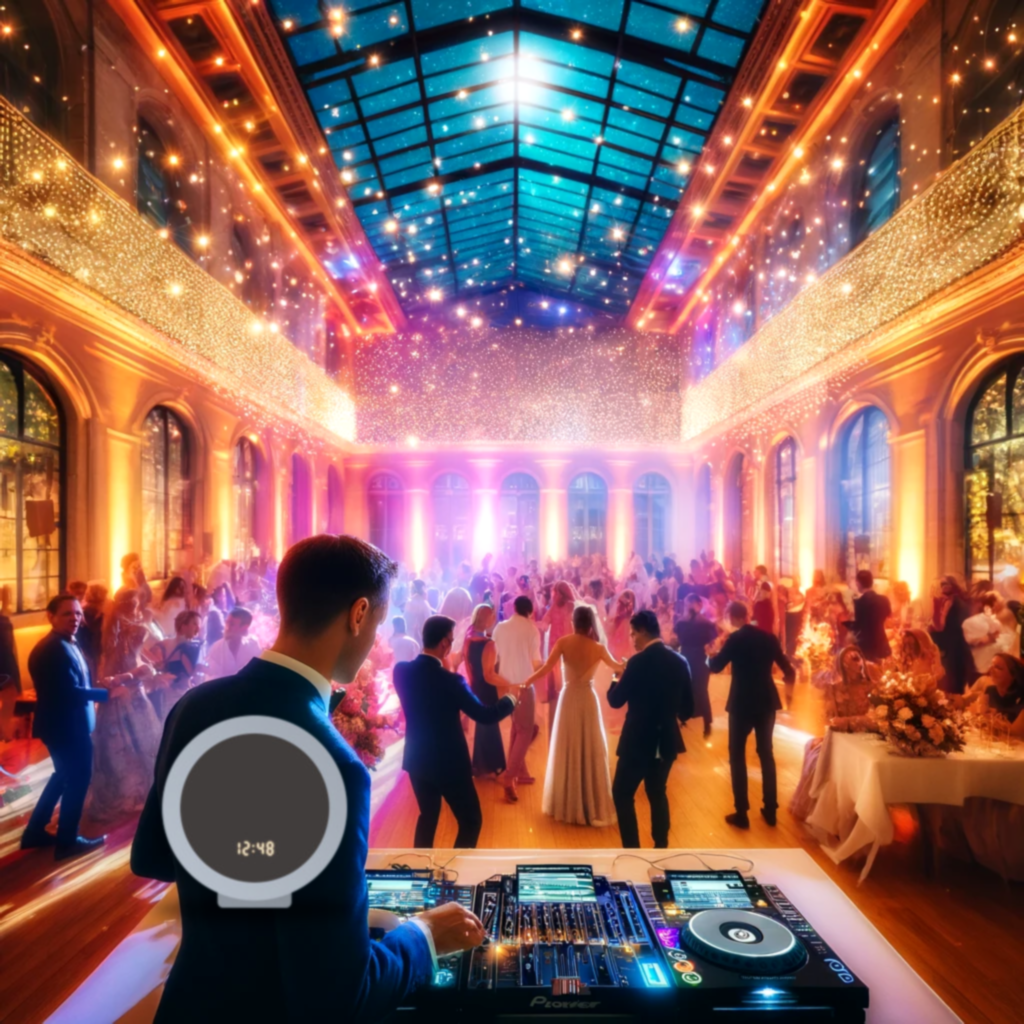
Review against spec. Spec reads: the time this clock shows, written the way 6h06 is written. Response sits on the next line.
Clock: 12h48
